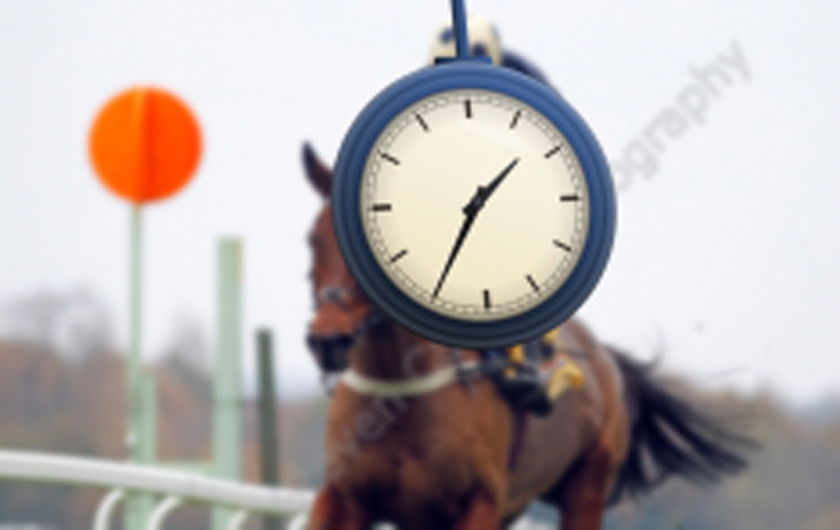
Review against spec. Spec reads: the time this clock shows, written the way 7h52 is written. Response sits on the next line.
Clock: 1h35
